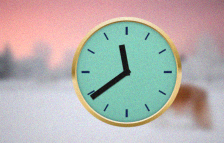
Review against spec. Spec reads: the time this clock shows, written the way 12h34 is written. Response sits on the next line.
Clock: 11h39
